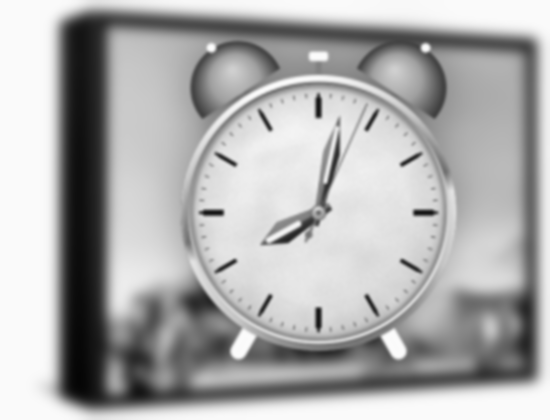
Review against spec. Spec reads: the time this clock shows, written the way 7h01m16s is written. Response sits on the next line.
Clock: 8h02m04s
